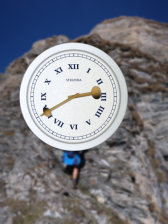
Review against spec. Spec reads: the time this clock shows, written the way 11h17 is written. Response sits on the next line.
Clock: 2h40
